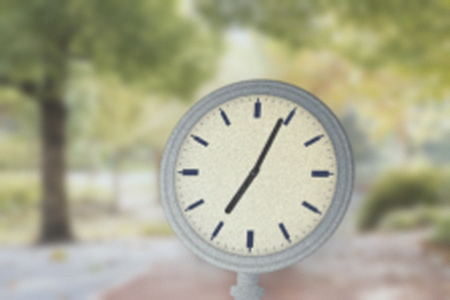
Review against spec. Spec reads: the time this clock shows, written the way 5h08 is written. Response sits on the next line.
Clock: 7h04
